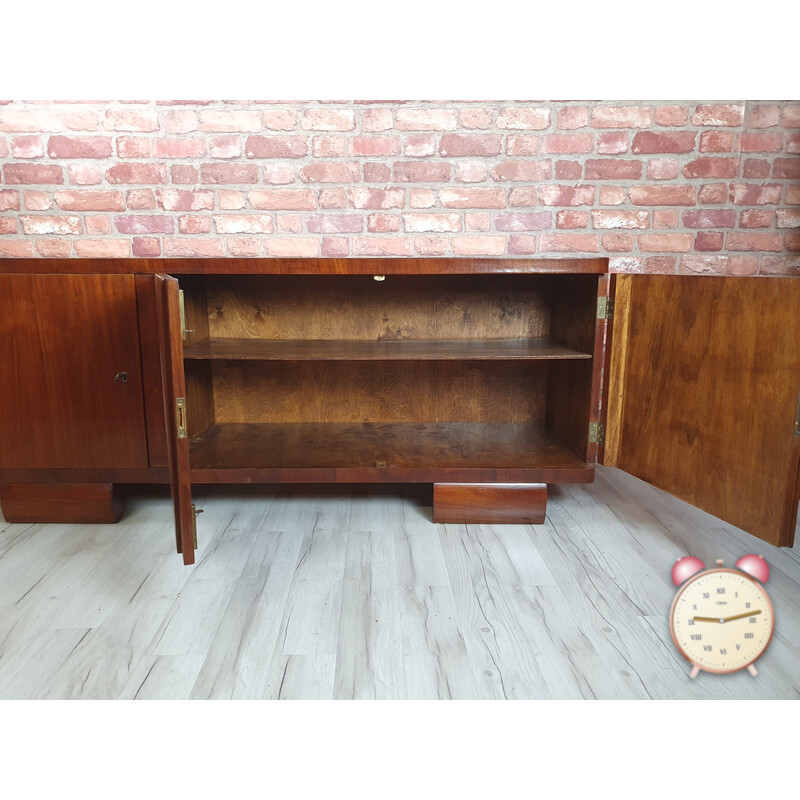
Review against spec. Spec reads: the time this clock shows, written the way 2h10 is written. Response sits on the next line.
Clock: 9h13
